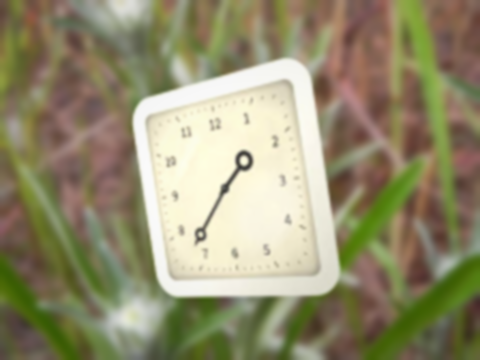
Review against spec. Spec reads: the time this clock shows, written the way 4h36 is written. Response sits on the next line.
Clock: 1h37
